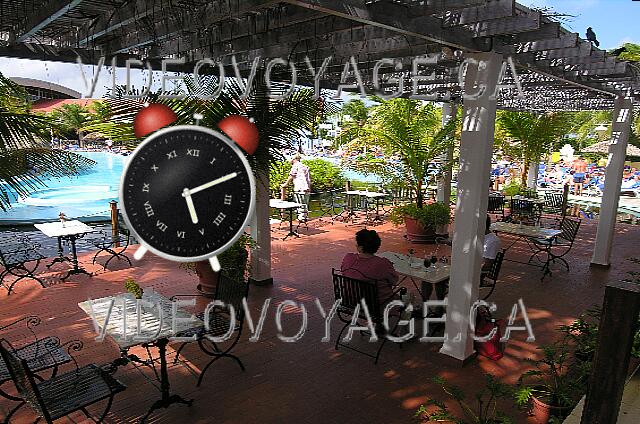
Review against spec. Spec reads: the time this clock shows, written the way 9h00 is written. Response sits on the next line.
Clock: 5h10
